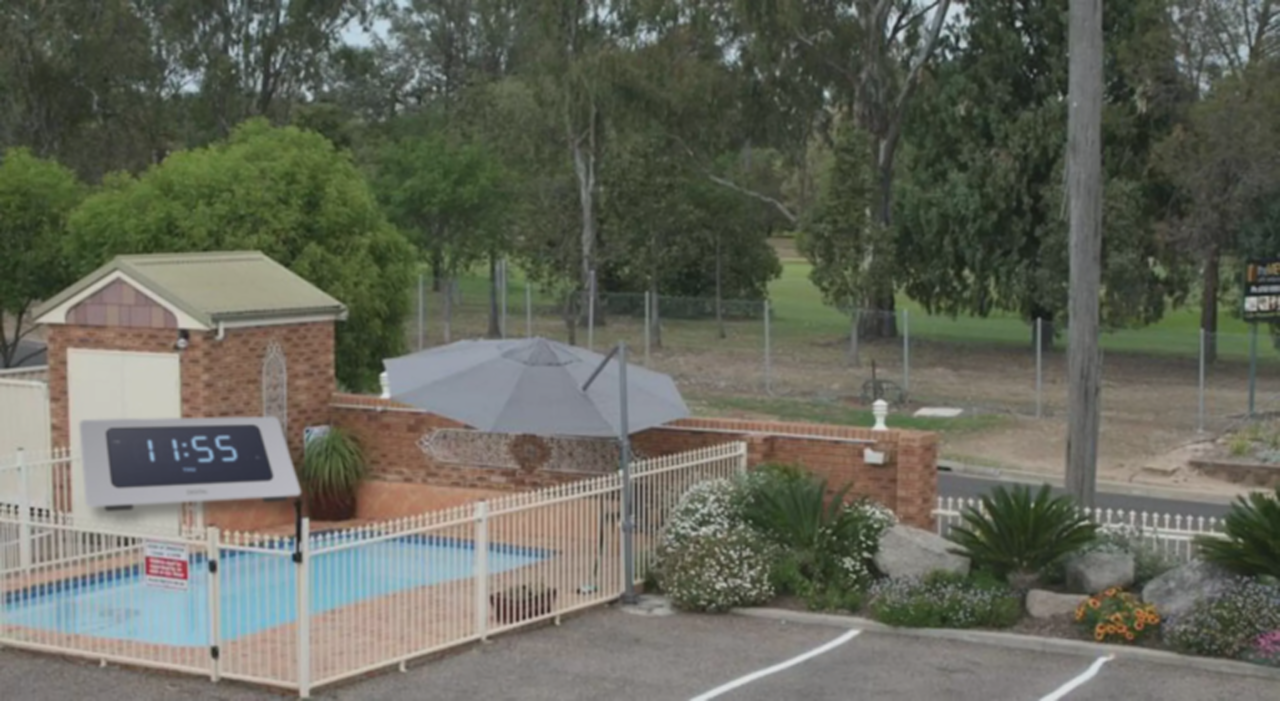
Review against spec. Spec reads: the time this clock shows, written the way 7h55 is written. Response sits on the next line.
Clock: 11h55
